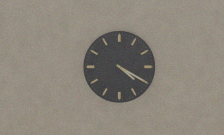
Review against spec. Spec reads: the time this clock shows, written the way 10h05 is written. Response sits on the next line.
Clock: 4h20
